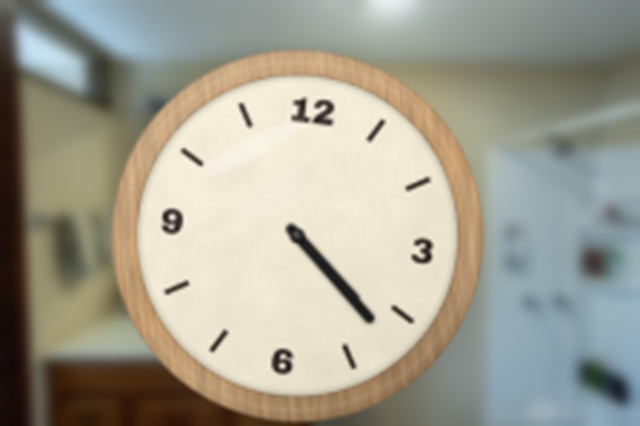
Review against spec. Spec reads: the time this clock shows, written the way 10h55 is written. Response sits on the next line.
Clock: 4h22
